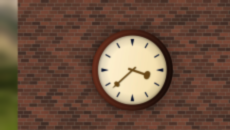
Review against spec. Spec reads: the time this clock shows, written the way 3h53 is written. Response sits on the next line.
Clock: 3h38
